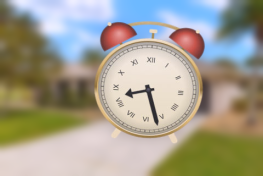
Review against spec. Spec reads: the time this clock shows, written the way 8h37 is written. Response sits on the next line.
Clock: 8h27
